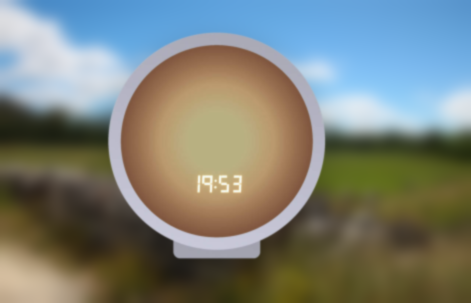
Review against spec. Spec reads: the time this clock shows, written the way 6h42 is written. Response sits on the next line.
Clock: 19h53
